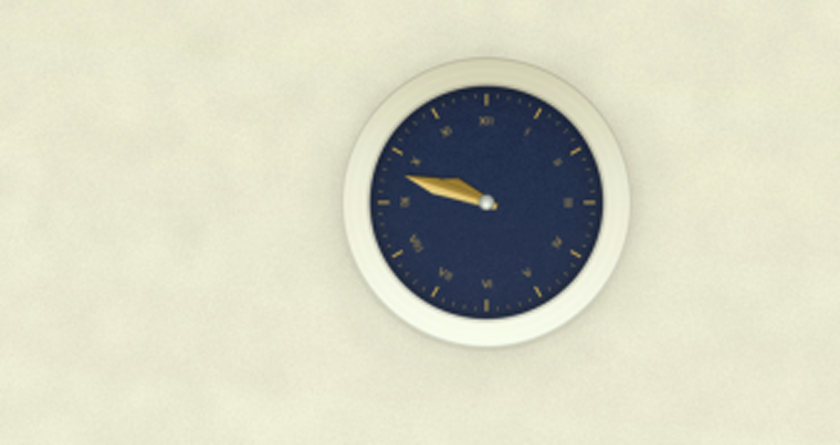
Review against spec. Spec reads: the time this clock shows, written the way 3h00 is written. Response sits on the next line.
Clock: 9h48
